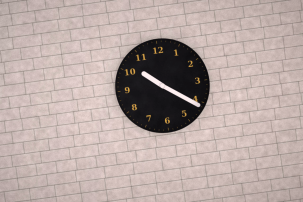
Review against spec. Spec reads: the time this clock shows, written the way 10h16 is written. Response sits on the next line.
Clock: 10h21
